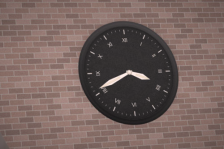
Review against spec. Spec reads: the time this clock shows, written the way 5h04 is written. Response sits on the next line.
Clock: 3h41
